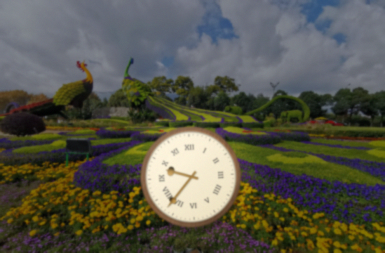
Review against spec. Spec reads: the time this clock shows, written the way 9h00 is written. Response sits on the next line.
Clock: 9h37
